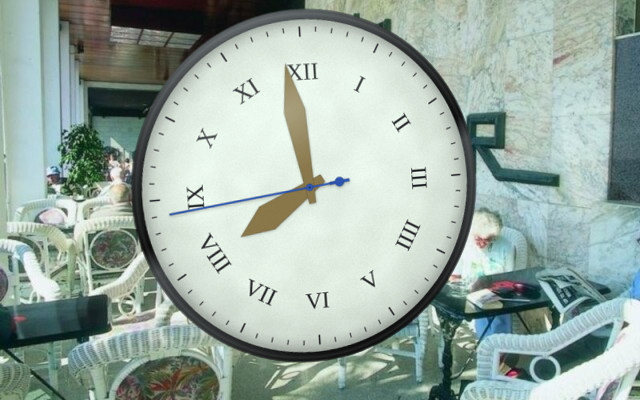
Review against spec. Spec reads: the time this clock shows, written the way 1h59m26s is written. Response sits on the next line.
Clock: 7h58m44s
